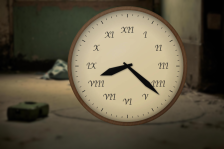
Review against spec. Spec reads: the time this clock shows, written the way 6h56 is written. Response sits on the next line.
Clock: 8h22
